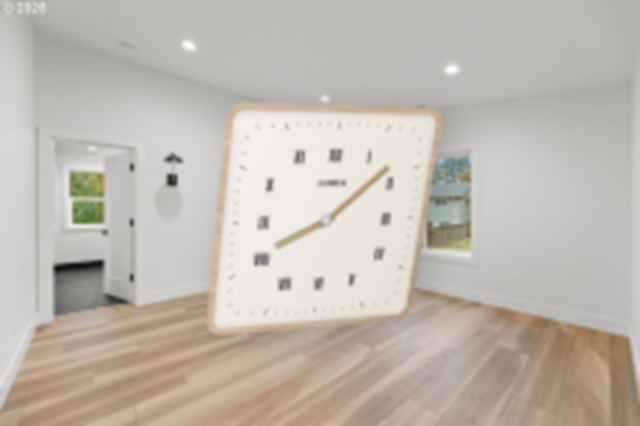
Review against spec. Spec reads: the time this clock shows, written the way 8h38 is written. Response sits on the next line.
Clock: 8h08
